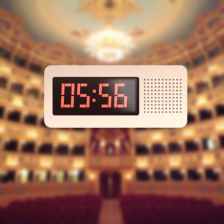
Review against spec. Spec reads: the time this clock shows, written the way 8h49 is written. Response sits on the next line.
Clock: 5h56
